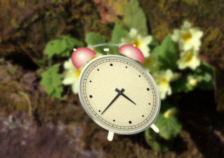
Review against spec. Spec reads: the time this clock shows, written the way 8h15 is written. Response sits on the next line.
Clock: 4h39
